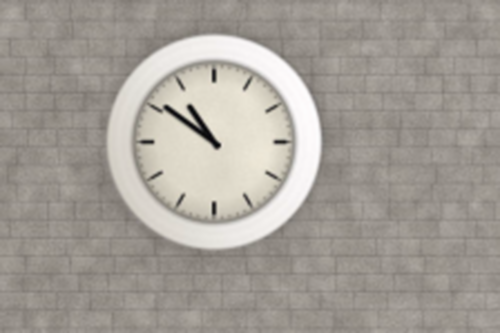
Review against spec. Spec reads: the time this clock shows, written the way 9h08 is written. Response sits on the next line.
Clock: 10h51
